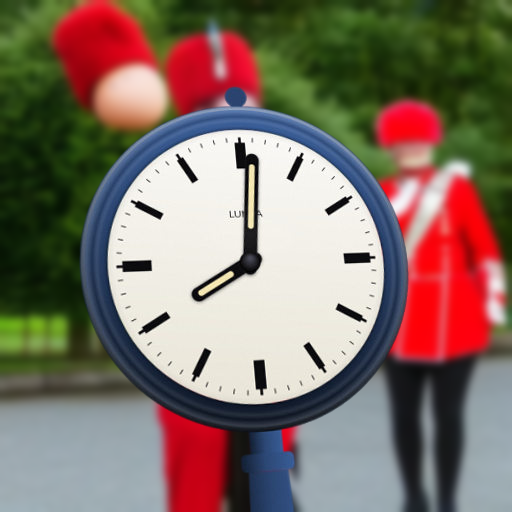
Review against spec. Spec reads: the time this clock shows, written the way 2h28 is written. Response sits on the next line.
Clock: 8h01
